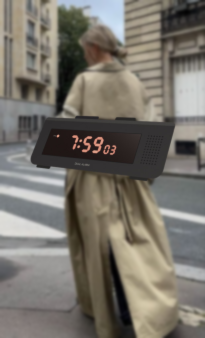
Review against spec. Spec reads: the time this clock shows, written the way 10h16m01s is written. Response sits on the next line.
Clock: 7h59m03s
